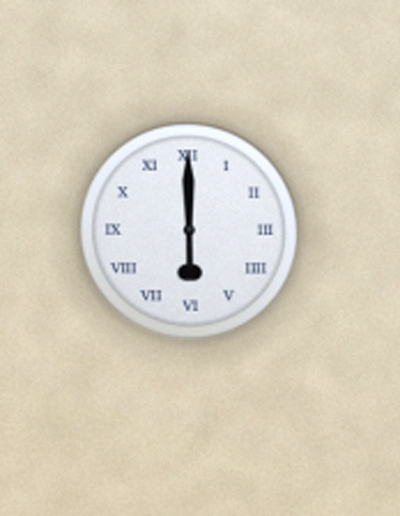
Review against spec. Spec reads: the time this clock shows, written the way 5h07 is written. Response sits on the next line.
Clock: 6h00
